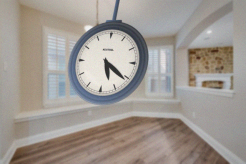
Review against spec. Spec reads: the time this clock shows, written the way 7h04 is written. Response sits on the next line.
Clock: 5h21
